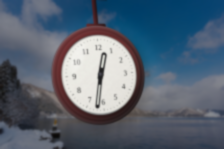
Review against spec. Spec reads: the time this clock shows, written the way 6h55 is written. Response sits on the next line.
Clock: 12h32
